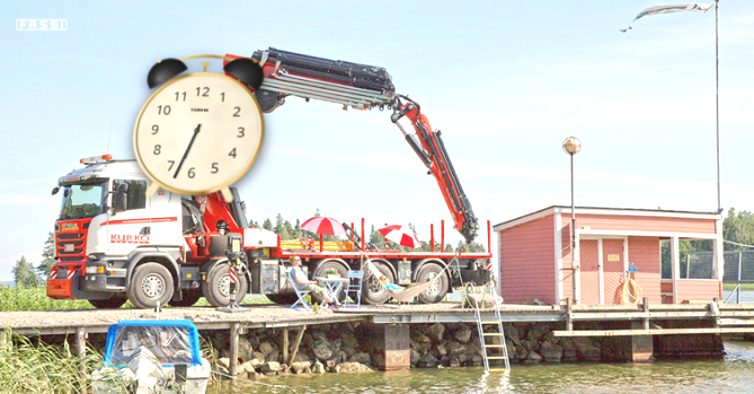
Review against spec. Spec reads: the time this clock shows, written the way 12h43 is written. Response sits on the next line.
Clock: 6h33
